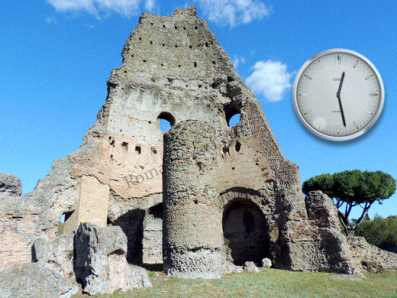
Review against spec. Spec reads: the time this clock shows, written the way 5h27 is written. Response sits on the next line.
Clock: 12h28
